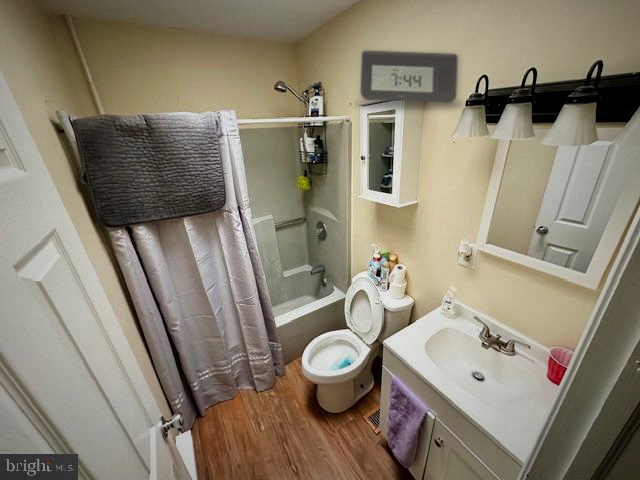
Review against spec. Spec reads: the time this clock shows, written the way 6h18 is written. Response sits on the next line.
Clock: 7h44
